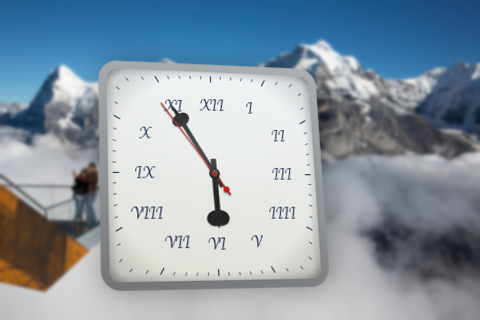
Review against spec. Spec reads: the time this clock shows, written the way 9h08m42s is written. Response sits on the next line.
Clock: 5h54m54s
